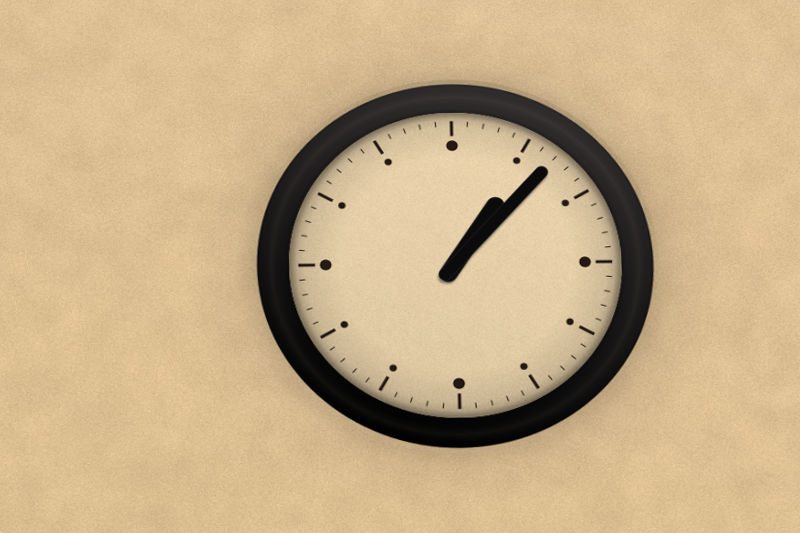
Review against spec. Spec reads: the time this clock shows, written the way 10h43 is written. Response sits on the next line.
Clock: 1h07
